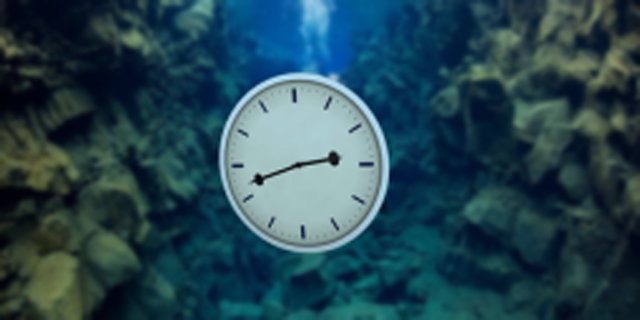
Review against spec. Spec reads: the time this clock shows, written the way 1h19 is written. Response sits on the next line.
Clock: 2h42
